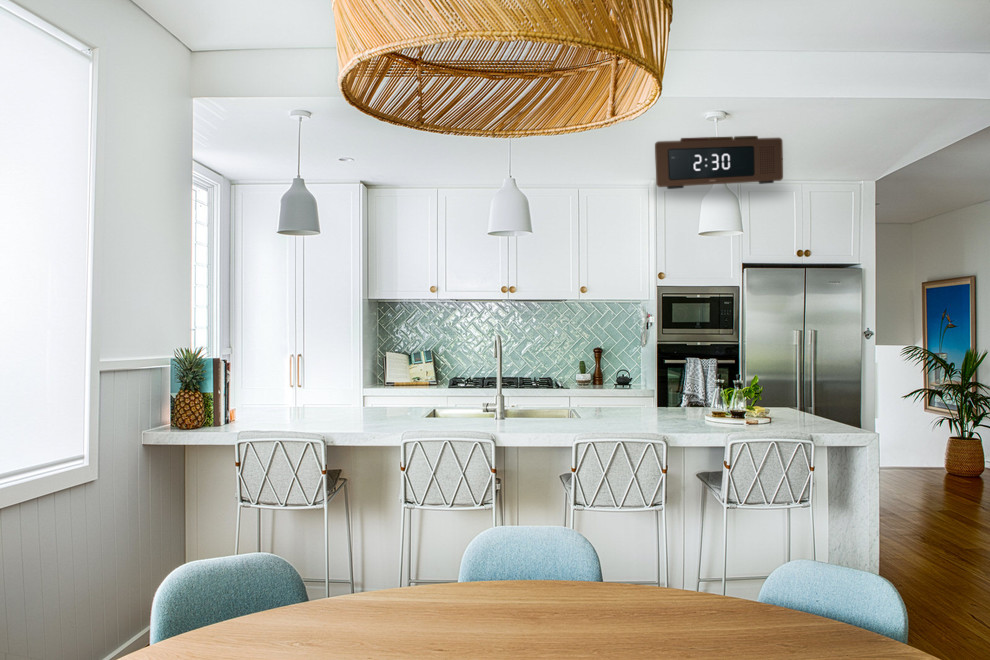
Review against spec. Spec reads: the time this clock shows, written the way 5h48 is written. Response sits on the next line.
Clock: 2h30
